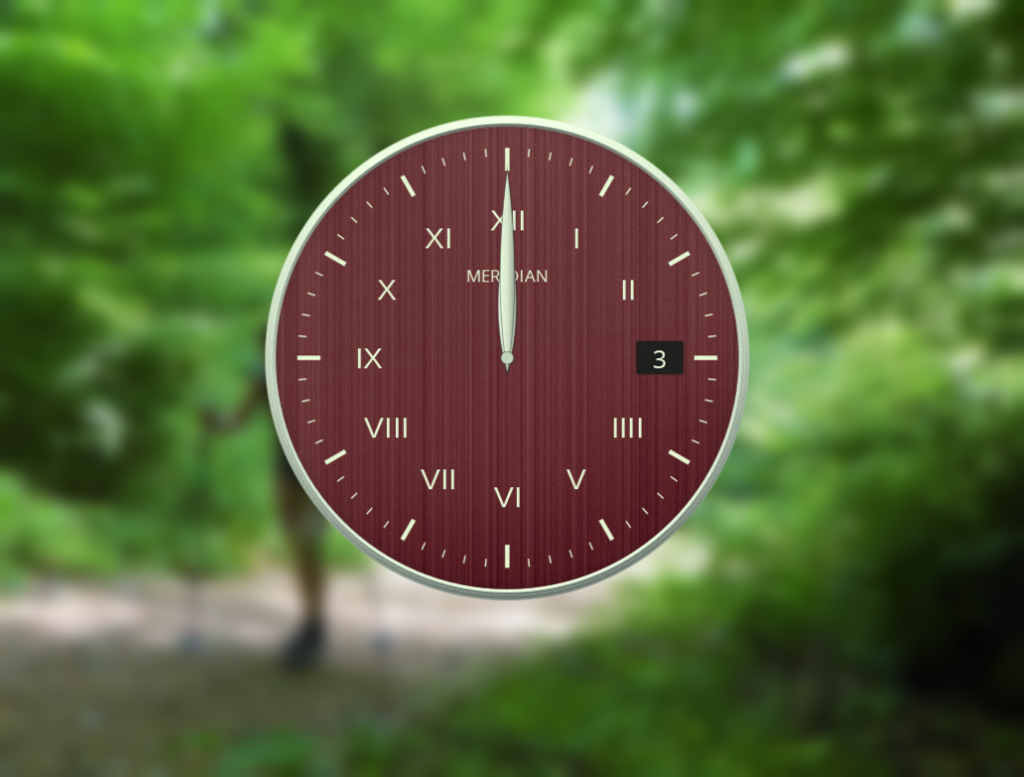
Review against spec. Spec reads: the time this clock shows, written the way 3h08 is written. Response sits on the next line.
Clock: 12h00
